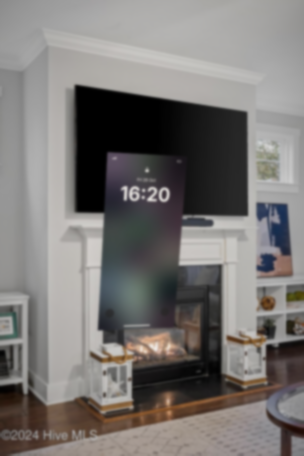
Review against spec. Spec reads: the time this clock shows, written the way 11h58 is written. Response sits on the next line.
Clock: 16h20
